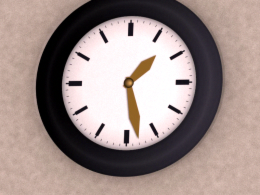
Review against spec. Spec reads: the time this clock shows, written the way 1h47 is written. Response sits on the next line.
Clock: 1h28
